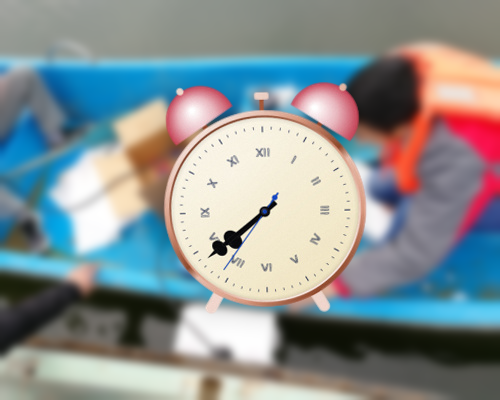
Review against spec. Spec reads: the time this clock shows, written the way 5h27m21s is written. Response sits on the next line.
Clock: 7h38m36s
